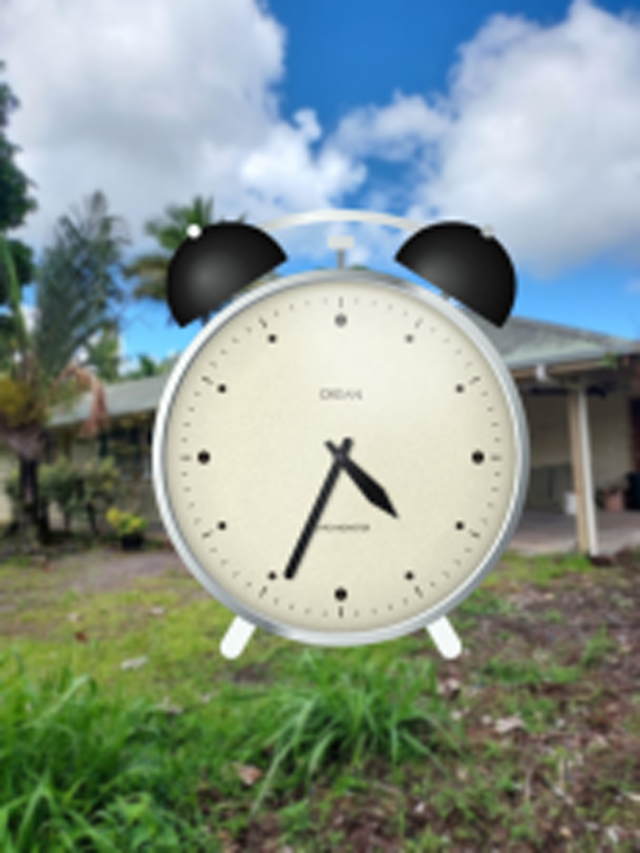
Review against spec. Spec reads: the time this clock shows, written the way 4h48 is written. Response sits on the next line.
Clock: 4h34
